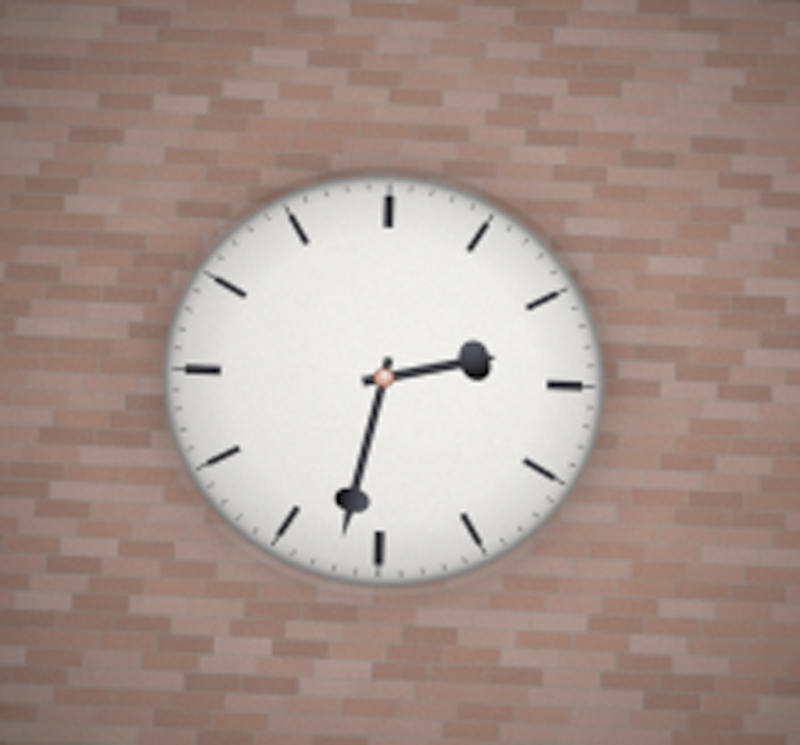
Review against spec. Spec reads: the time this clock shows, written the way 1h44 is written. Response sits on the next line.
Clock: 2h32
